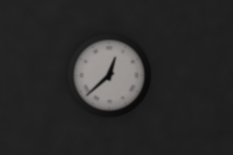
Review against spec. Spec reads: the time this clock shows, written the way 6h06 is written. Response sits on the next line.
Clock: 12h38
